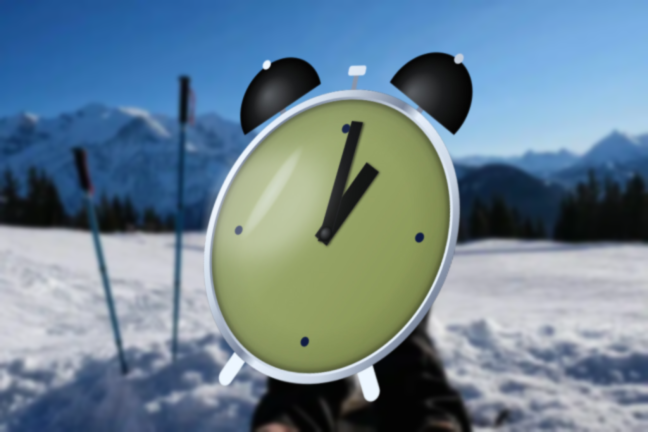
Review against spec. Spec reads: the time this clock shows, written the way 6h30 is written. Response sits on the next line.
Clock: 1h01
